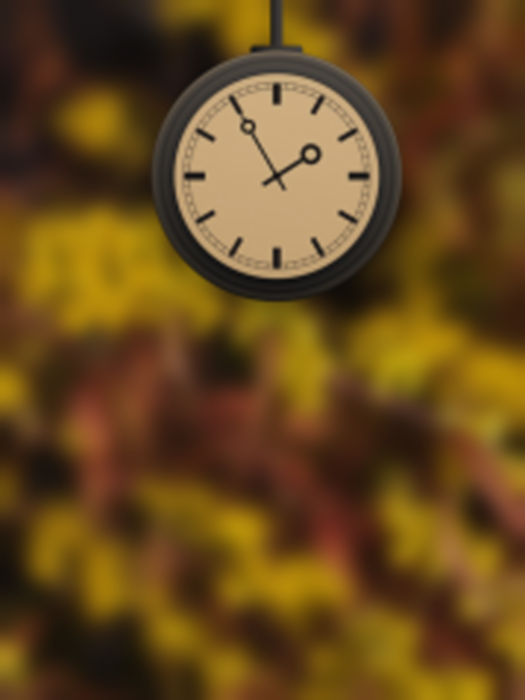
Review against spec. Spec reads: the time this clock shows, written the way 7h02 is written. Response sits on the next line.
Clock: 1h55
